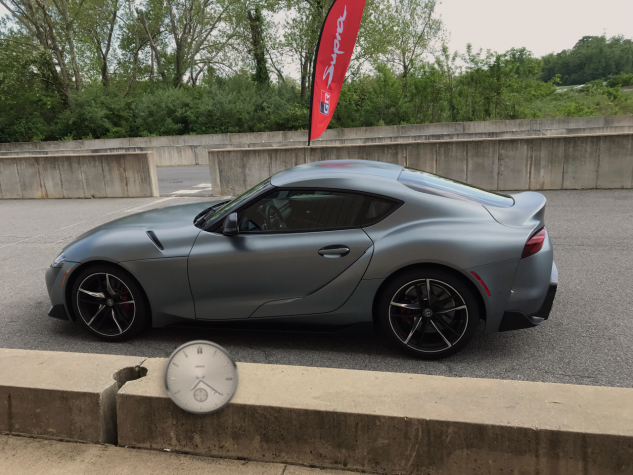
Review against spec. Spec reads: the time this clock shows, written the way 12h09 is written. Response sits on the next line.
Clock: 7h21
